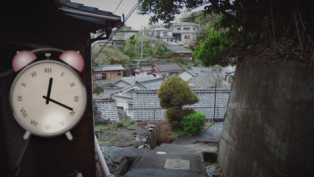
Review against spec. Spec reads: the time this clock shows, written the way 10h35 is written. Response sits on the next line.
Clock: 12h19
